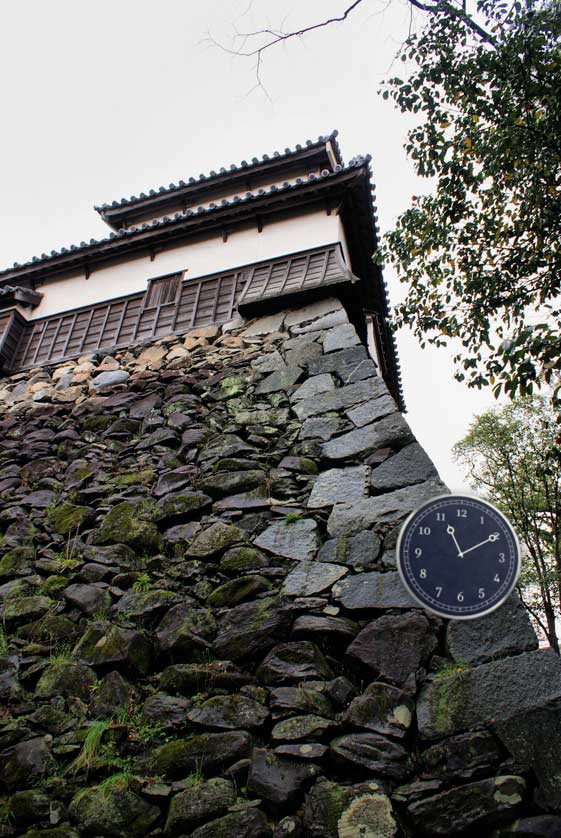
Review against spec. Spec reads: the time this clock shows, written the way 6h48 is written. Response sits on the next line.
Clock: 11h10
